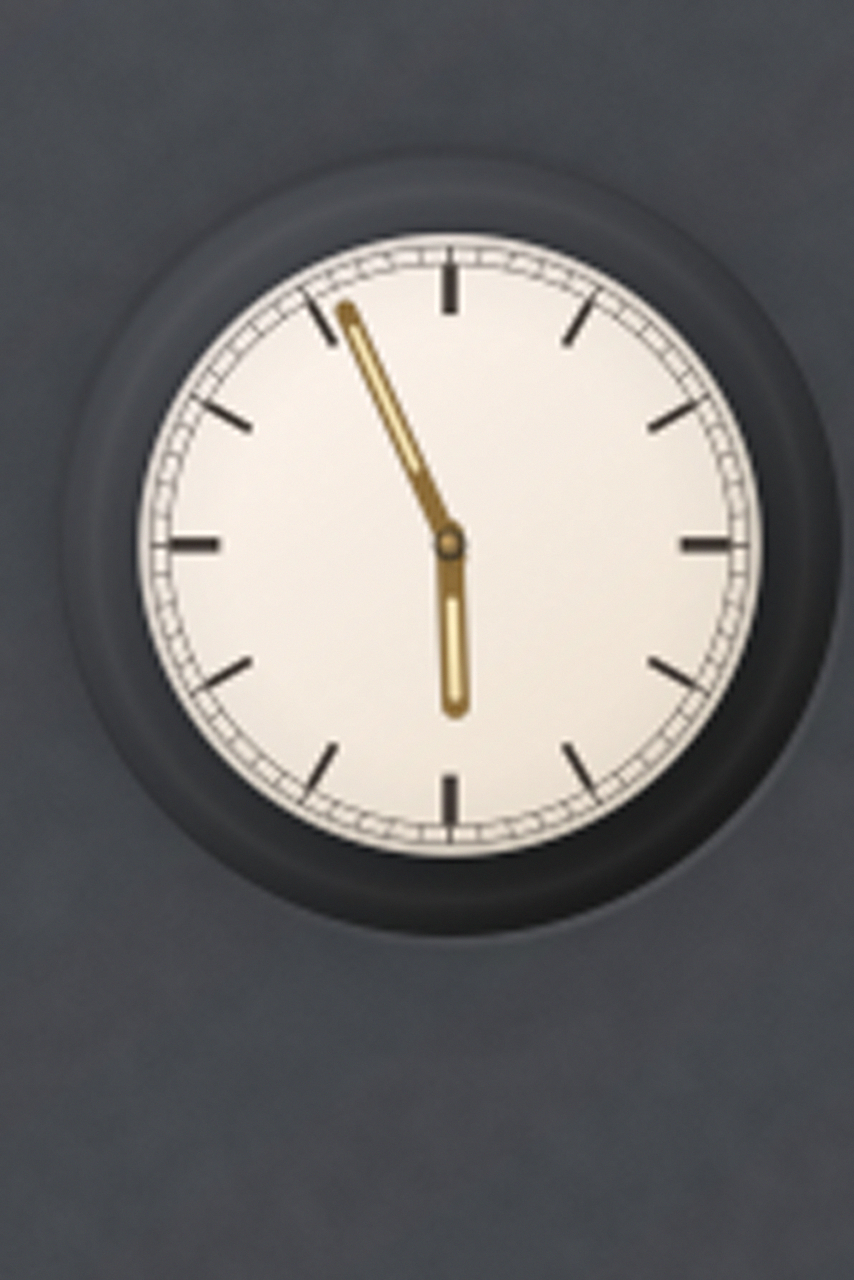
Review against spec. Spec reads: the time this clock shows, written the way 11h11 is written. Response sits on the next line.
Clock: 5h56
